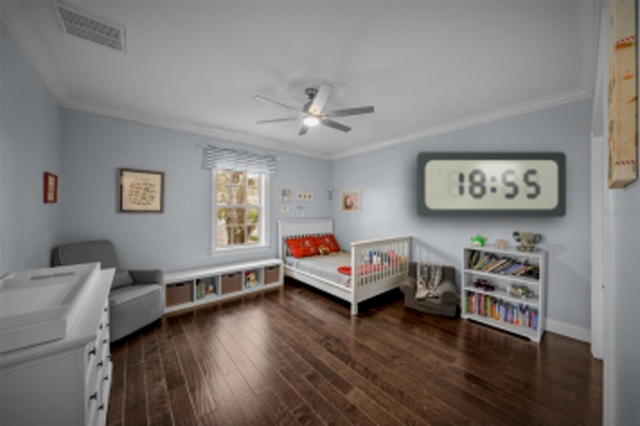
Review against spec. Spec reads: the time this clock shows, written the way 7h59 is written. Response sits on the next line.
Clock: 18h55
